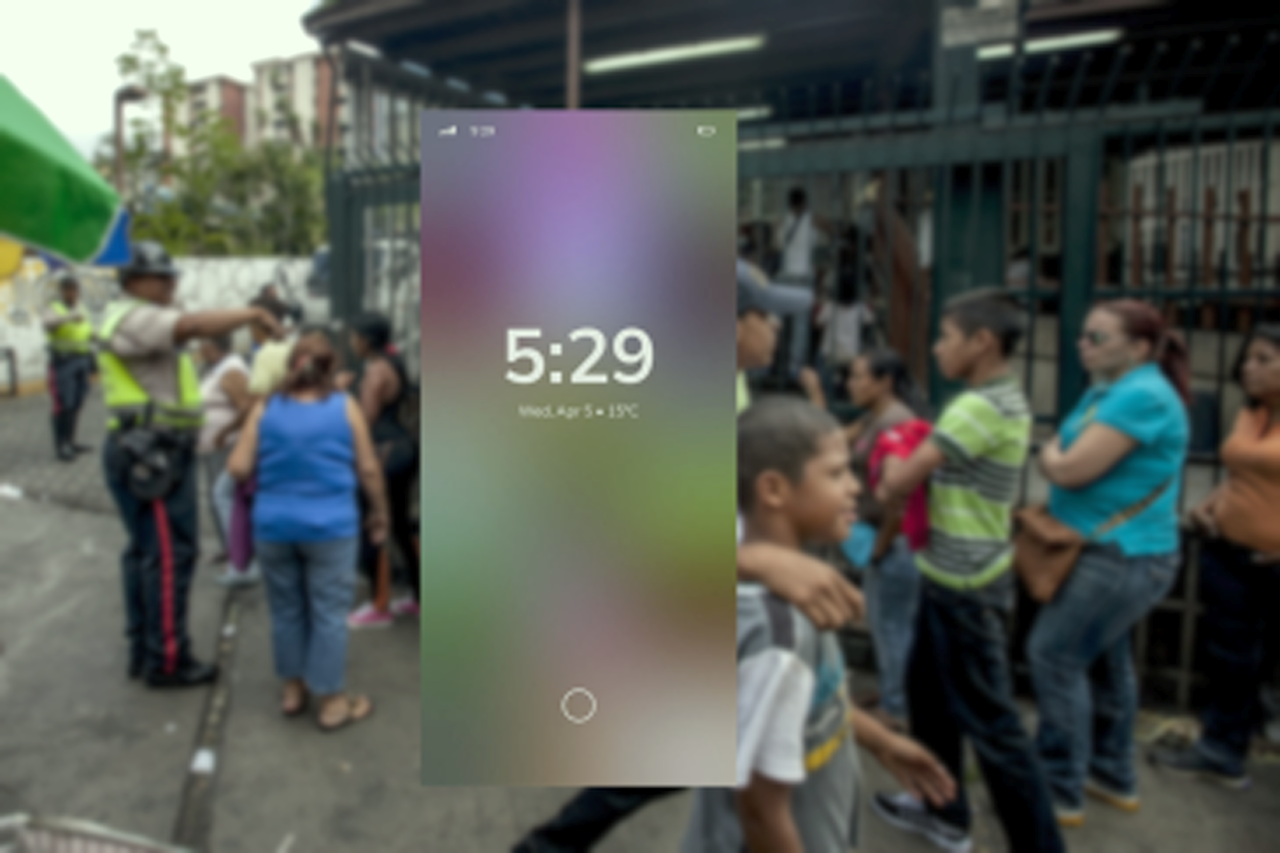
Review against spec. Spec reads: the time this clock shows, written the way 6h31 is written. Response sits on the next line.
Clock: 5h29
